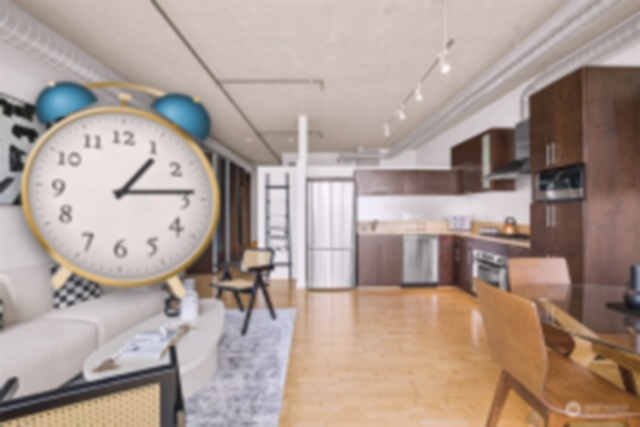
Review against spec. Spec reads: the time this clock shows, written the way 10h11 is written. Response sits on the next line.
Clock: 1h14
